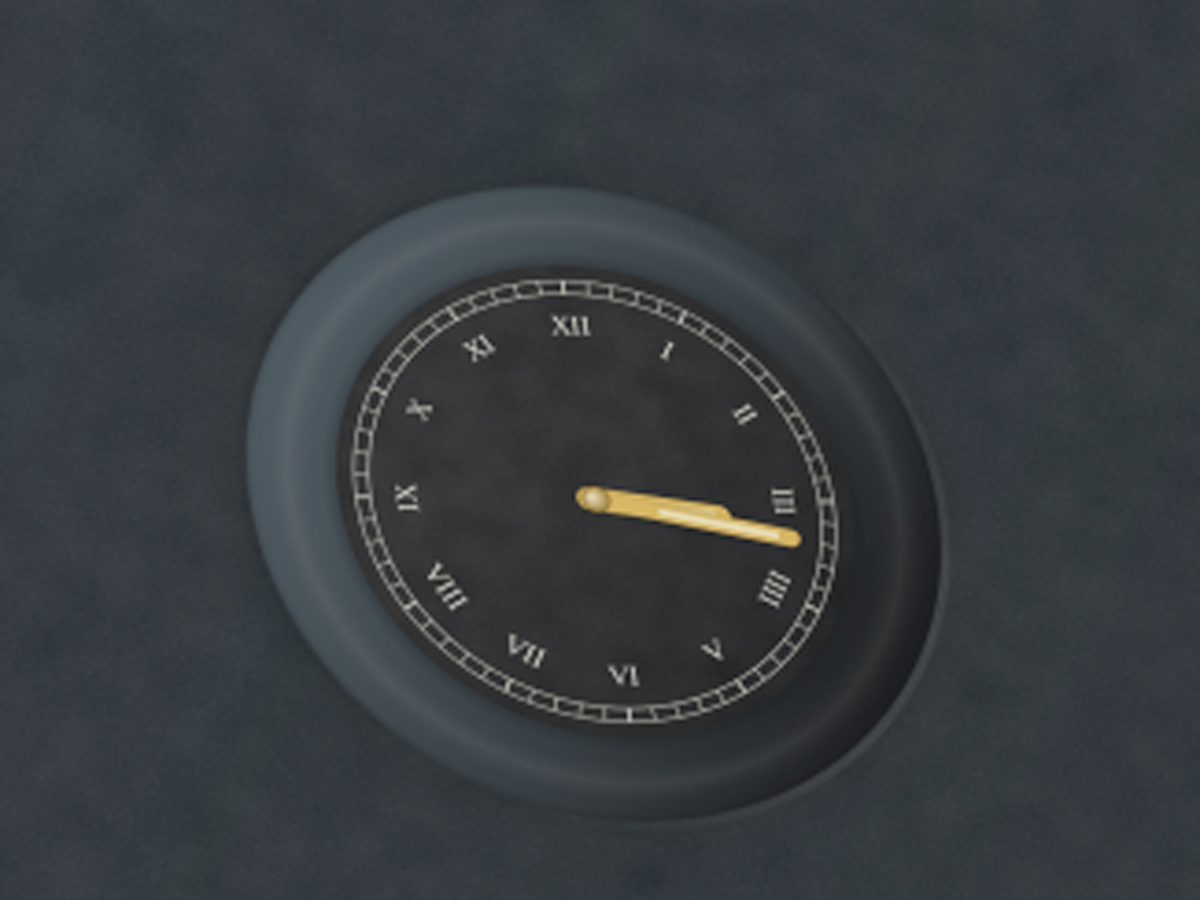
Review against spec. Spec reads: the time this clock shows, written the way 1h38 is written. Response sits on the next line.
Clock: 3h17
